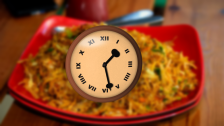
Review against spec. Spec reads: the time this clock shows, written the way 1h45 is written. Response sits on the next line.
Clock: 1h28
